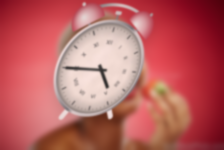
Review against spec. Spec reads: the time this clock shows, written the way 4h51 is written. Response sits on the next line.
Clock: 4h45
